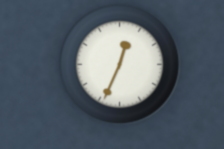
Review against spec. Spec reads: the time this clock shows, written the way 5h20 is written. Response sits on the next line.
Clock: 12h34
